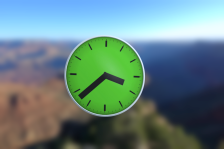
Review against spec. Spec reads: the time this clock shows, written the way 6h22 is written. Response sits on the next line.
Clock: 3h38
